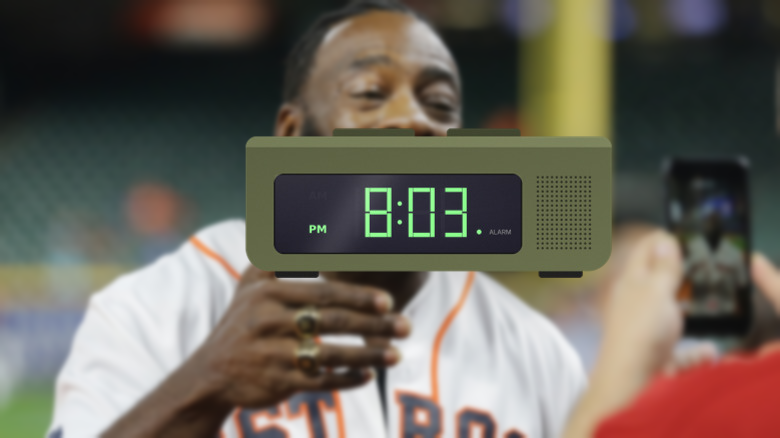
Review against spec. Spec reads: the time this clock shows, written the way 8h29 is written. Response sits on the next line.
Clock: 8h03
